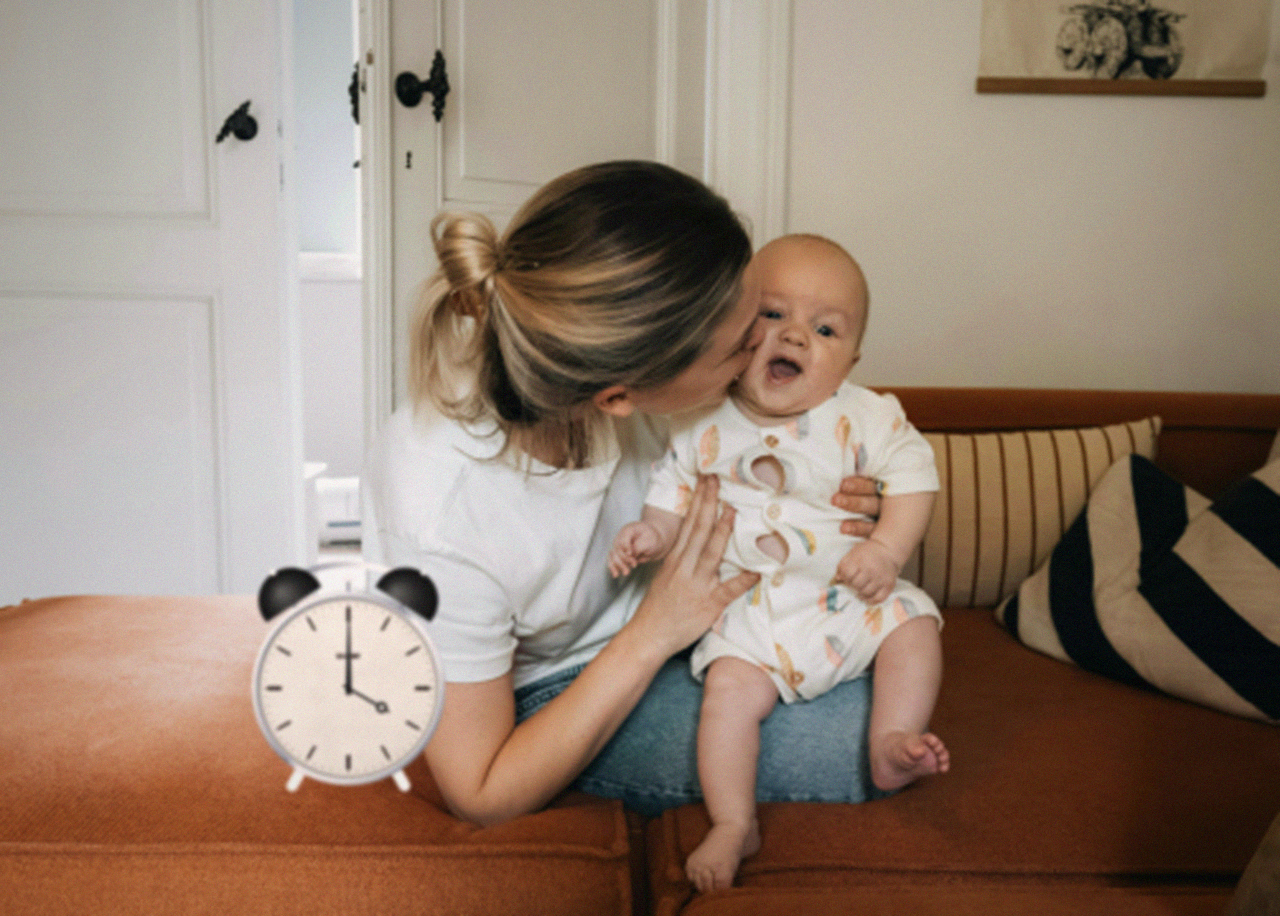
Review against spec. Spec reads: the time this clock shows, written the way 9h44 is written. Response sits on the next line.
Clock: 4h00
